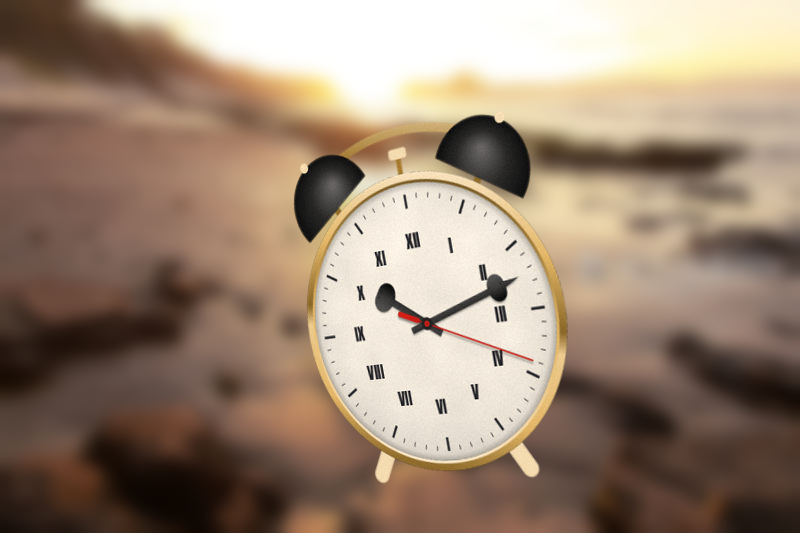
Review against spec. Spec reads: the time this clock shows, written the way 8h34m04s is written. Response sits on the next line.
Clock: 10h12m19s
